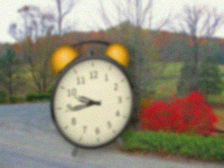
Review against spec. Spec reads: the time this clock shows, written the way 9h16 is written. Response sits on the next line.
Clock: 9h44
